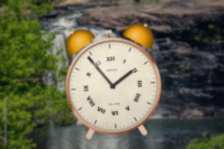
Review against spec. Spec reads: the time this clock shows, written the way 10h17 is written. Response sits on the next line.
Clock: 1h54
